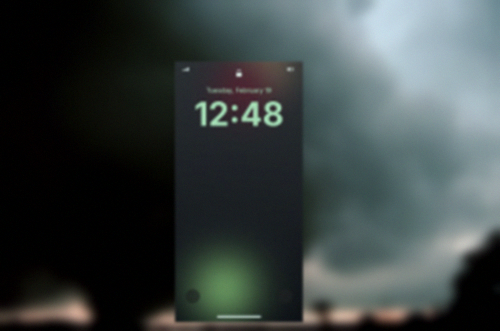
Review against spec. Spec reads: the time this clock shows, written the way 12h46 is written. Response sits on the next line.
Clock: 12h48
